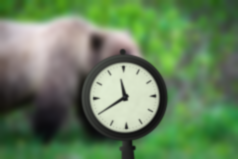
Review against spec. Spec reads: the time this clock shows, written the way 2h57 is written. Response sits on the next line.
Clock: 11h40
